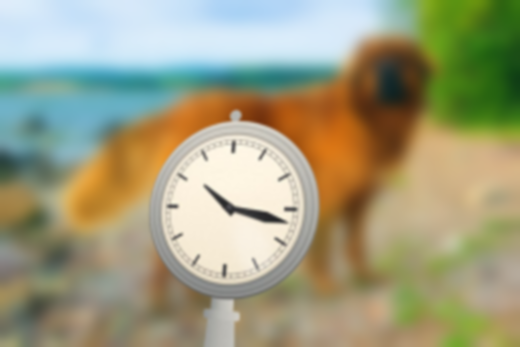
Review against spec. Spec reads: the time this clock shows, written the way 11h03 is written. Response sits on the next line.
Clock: 10h17
